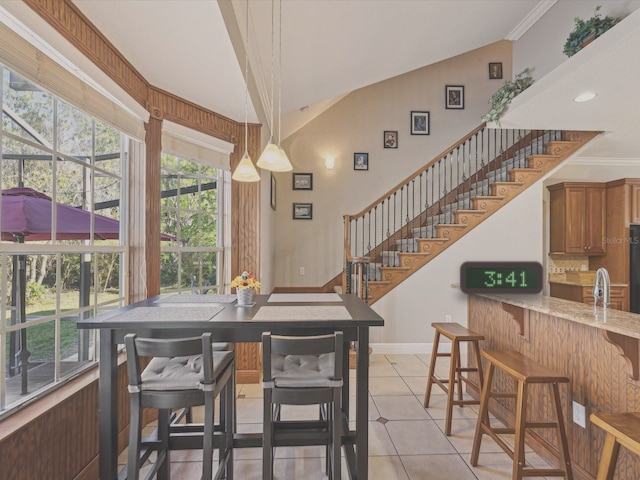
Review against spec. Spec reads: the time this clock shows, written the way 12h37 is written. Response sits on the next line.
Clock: 3h41
